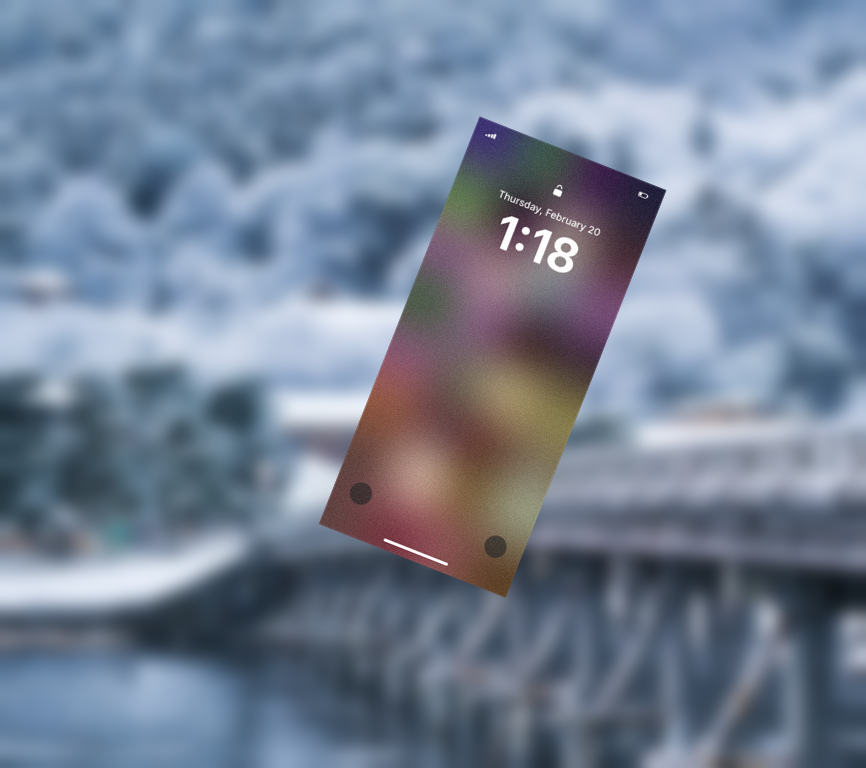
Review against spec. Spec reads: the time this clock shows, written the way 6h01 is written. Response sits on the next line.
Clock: 1h18
